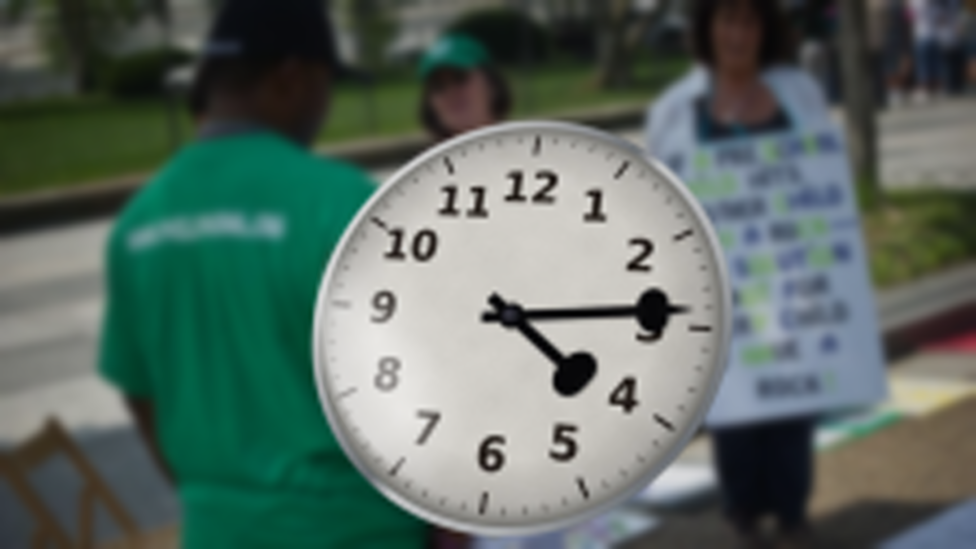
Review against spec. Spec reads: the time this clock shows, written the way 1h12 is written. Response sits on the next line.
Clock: 4h14
